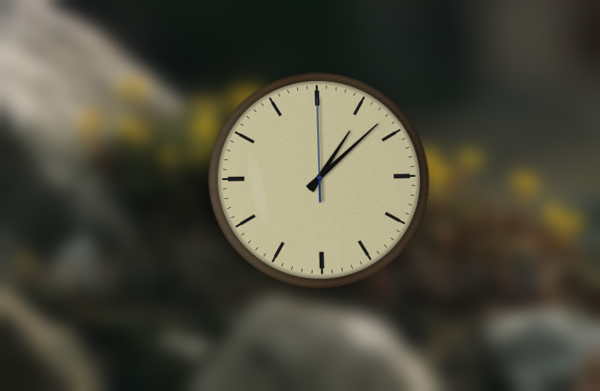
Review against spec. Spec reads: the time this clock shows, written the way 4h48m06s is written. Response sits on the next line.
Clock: 1h08m00s
